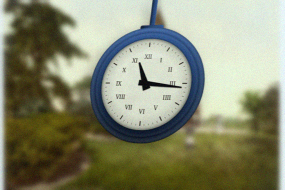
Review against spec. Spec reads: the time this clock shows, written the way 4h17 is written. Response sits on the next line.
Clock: 11h16
